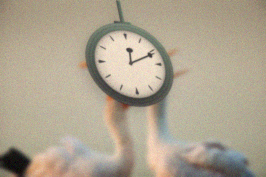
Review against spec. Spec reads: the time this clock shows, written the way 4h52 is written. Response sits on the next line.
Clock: 12h11
